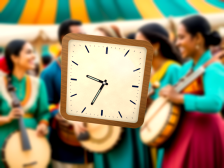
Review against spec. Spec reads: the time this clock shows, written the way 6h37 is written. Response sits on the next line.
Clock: 9h34
